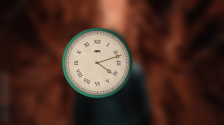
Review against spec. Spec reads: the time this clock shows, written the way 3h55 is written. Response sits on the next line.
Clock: 4h12
